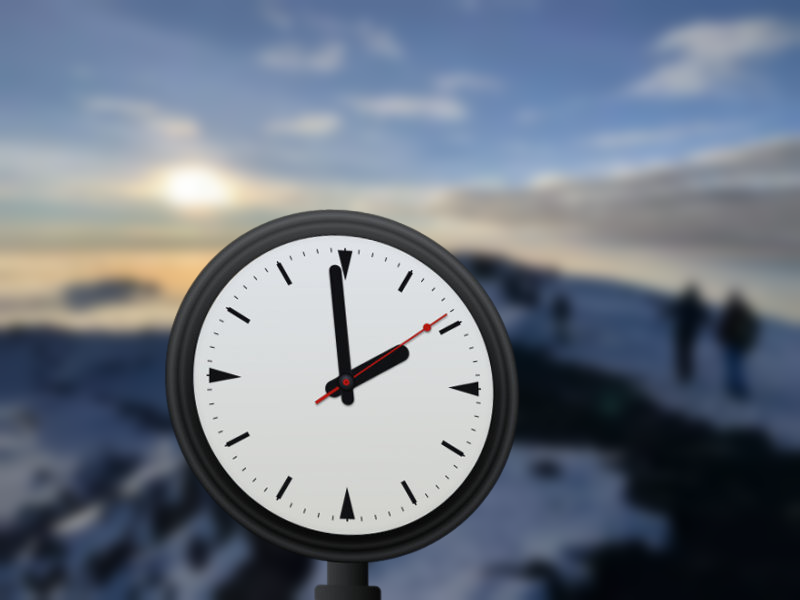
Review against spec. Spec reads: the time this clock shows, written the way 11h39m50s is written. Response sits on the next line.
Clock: 1h59m09s
